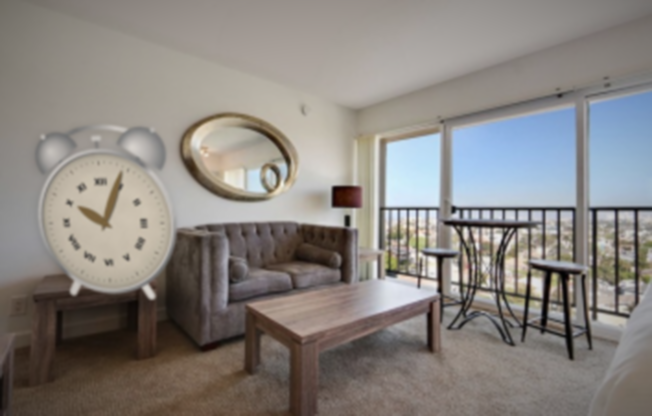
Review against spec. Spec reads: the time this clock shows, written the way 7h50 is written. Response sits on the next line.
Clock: 10h04
